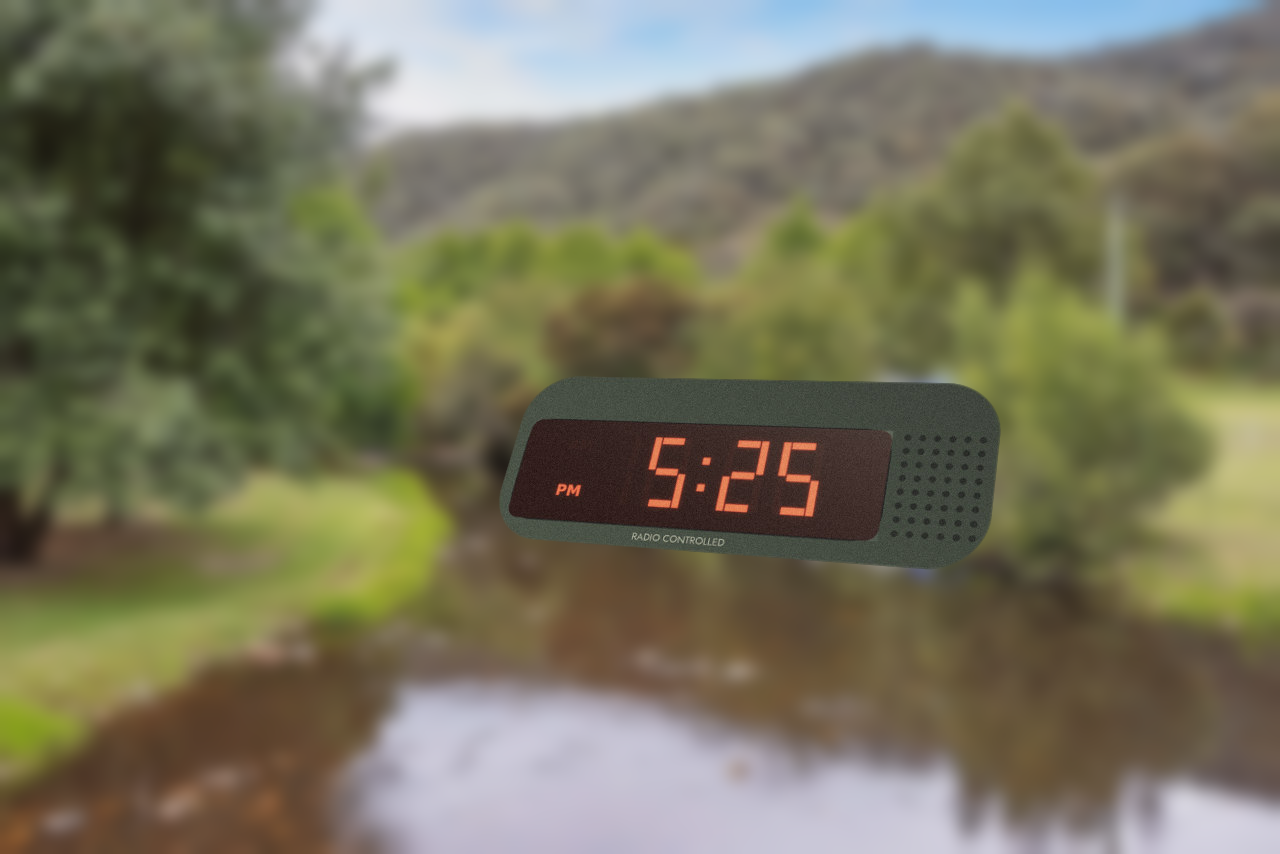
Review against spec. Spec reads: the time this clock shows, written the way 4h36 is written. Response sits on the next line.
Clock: 5h25
